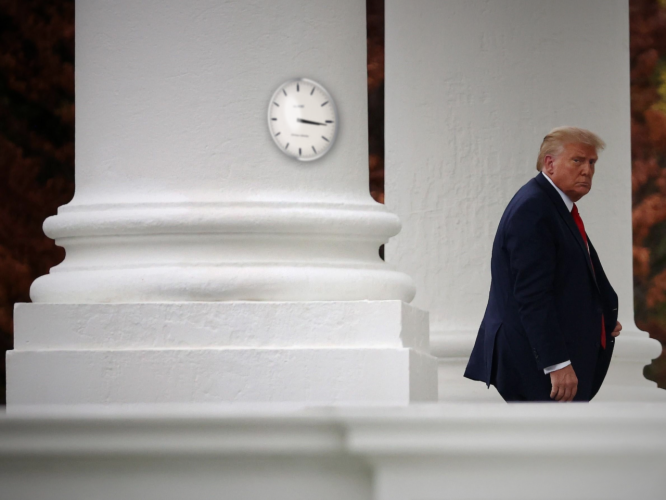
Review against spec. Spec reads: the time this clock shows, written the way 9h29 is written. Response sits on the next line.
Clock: 3h16
